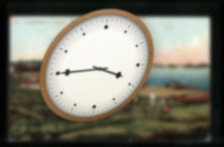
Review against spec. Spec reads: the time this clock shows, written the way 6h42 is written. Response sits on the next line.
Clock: 3h45
